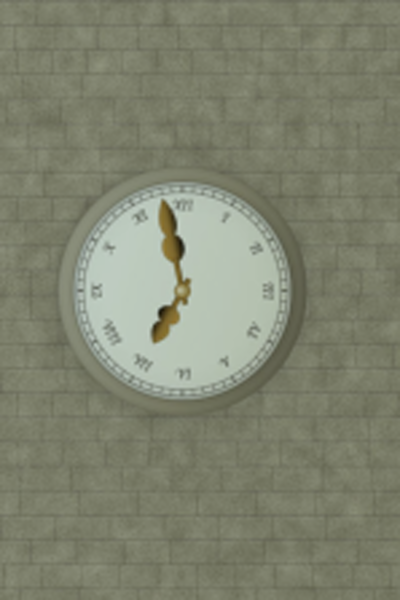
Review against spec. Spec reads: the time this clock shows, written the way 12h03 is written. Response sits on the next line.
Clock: 6h58
